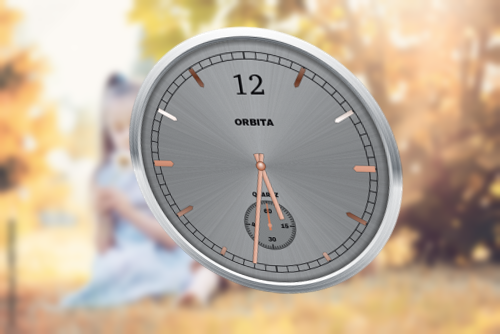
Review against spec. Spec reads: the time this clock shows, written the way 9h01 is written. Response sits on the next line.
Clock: 5h32
